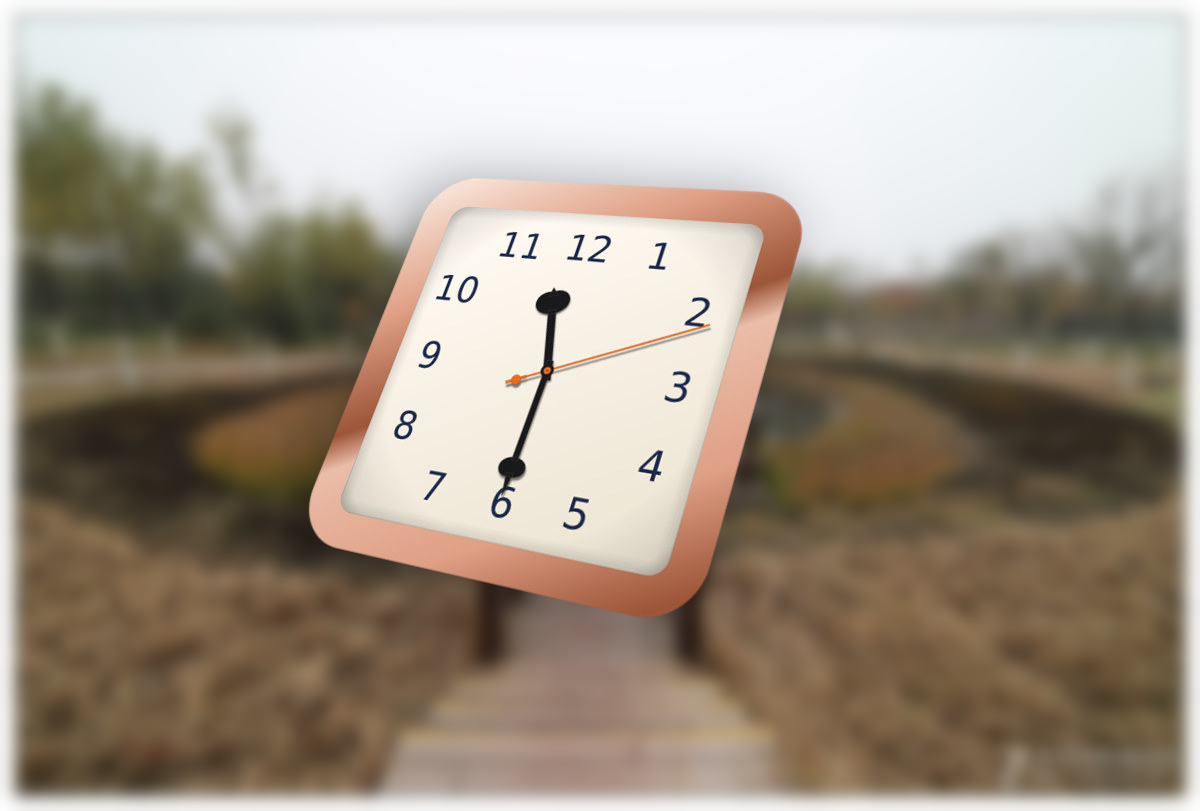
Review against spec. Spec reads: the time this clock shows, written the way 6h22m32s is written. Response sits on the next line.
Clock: 11h30m11s
